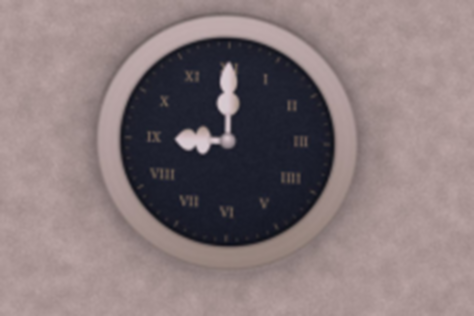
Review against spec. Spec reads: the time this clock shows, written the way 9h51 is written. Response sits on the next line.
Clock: 9h00
